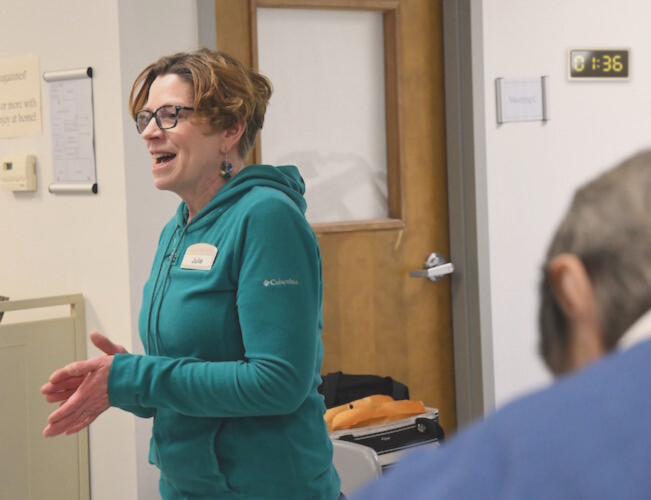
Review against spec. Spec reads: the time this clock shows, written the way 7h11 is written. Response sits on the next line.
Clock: 1h36
